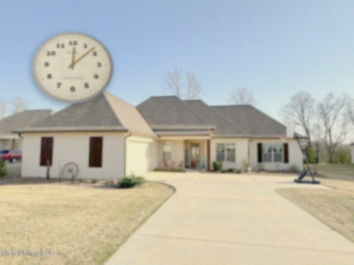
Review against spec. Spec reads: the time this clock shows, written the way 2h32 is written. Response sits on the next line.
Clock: 12h08
